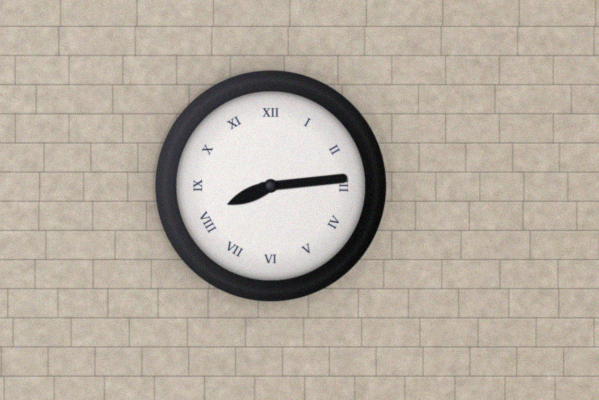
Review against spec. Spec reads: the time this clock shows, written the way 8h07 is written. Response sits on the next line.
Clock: 8h14
